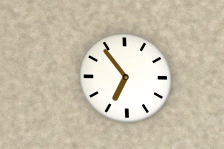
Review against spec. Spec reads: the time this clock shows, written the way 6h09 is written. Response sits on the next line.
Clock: 6h54
